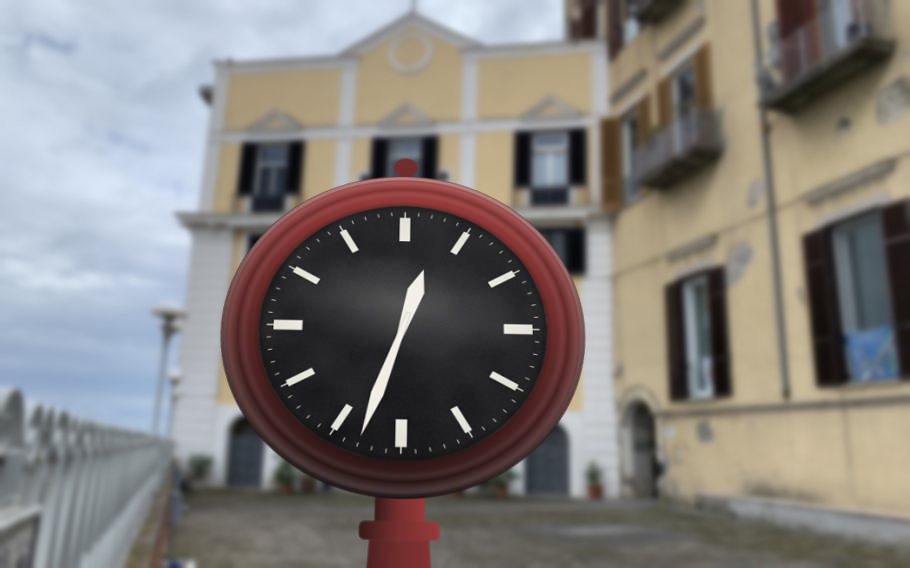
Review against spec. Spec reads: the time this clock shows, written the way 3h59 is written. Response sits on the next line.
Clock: 12h33
